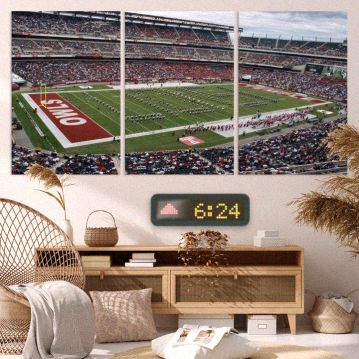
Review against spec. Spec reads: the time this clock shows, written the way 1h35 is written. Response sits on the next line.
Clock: 6h24
